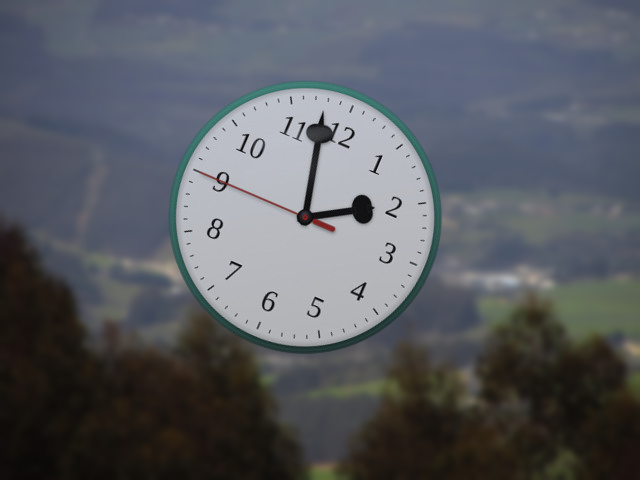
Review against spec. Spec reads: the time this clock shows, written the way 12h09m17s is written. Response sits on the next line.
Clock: 1h57m45s
